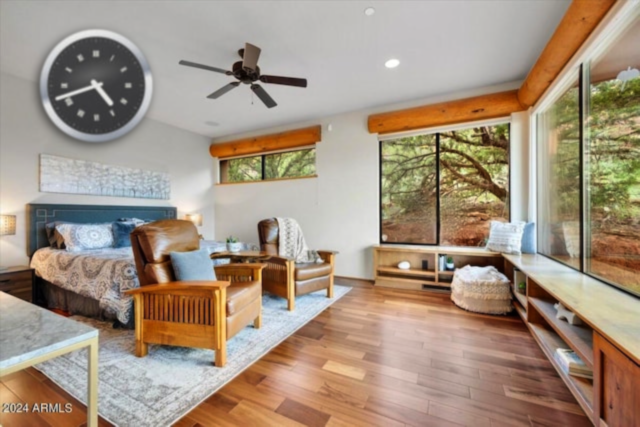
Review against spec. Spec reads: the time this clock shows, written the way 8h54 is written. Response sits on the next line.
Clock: 4h42
